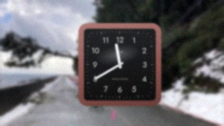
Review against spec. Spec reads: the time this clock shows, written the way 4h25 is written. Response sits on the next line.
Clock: 11h40
